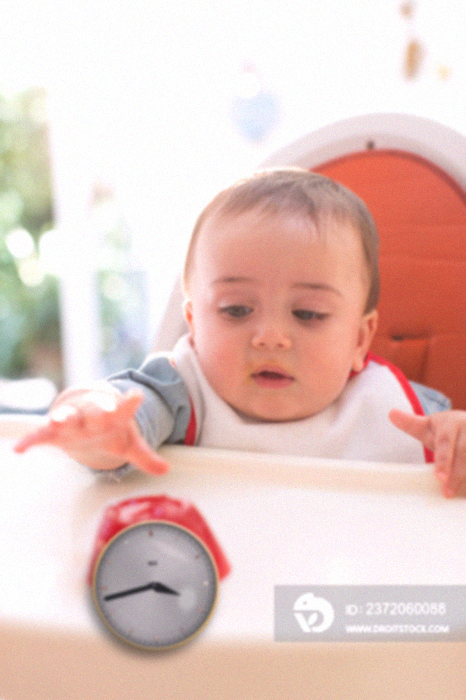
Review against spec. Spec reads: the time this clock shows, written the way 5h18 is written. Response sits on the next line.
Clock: 3h43
